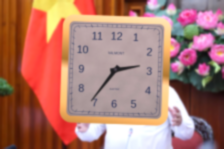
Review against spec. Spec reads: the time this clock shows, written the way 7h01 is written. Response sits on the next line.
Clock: 2h36
